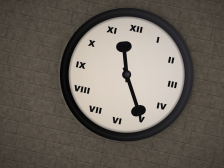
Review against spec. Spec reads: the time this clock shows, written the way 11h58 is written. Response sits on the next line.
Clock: 11h25
